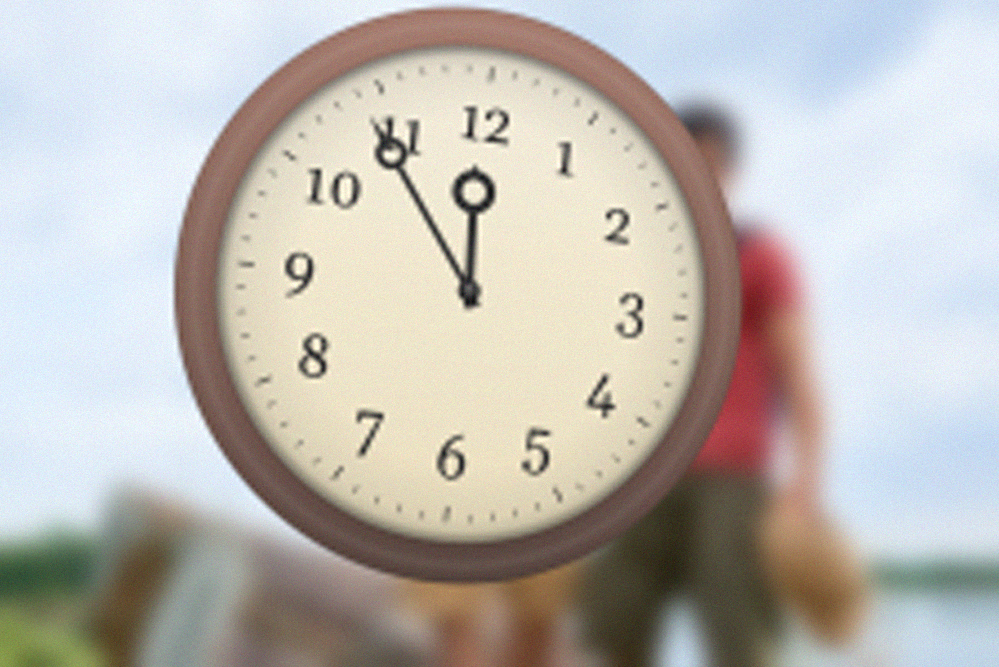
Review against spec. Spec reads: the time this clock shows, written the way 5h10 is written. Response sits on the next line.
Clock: 11h54
